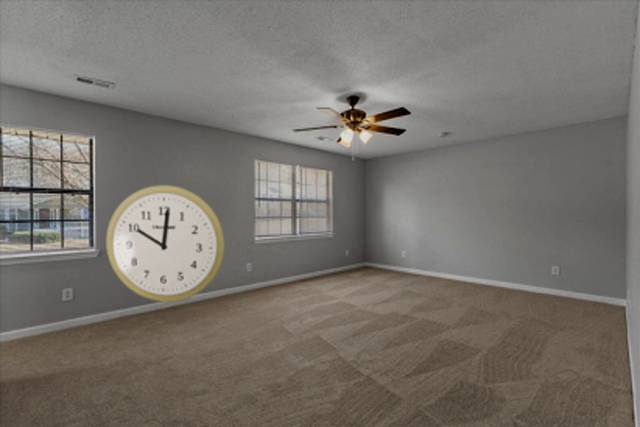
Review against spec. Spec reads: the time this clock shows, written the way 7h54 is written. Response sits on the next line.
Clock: 10h01
